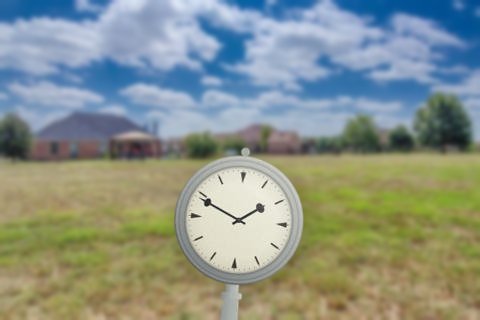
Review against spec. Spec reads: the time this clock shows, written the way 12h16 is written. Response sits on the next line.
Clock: 1h49
